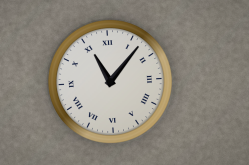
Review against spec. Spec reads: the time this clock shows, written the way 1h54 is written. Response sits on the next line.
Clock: 11h07
